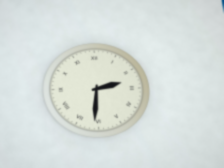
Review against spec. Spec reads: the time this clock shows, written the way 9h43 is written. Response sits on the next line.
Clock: 2h31
